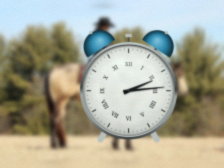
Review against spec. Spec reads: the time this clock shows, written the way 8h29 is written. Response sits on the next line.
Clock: 2h14
